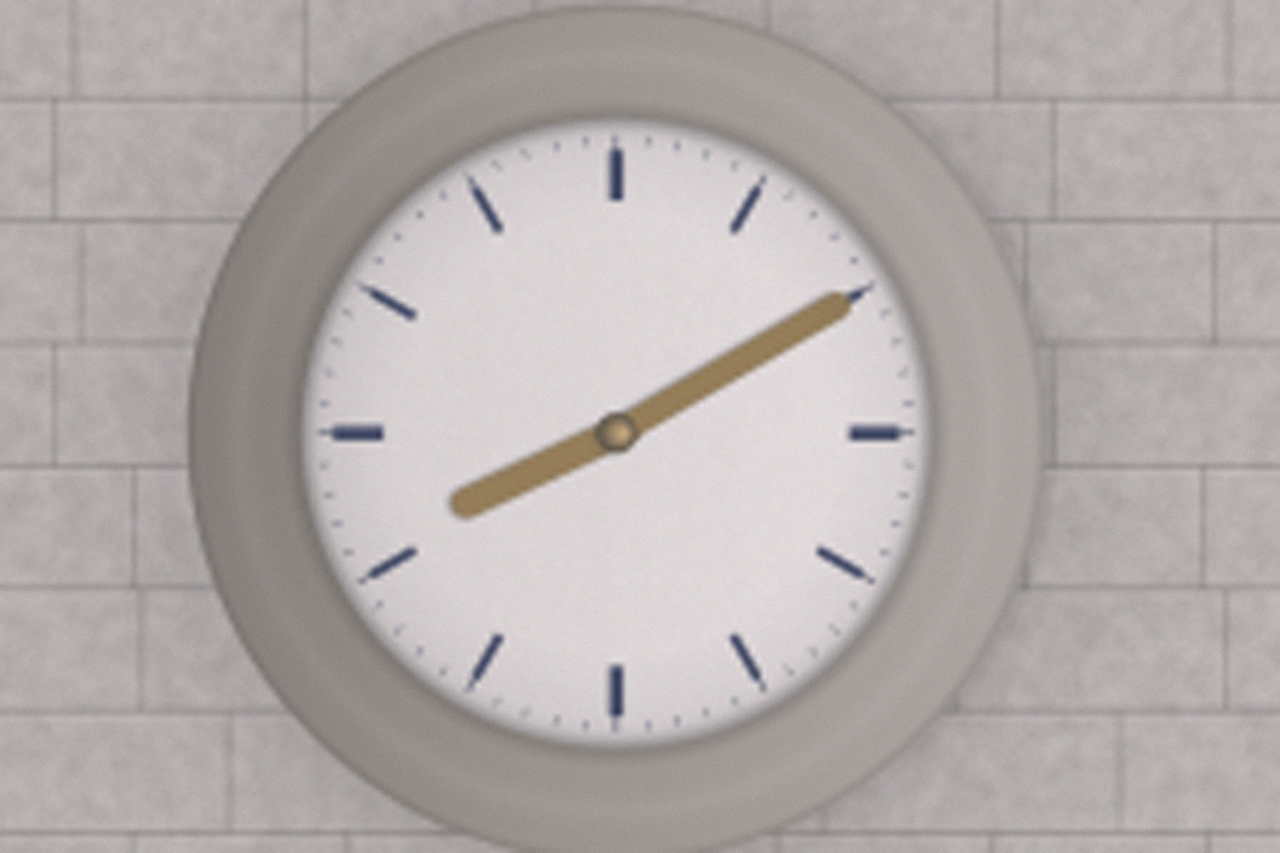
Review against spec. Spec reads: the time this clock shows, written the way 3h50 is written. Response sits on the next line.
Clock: 8h10
